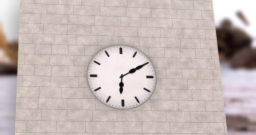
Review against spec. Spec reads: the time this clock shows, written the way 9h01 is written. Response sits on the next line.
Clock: 6h10
